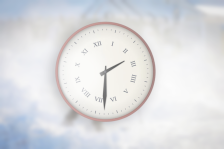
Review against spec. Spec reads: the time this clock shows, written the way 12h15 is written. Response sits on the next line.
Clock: 2h33
